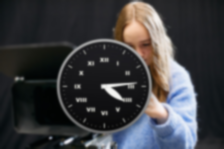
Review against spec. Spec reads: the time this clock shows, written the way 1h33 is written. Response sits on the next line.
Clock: 4h14
